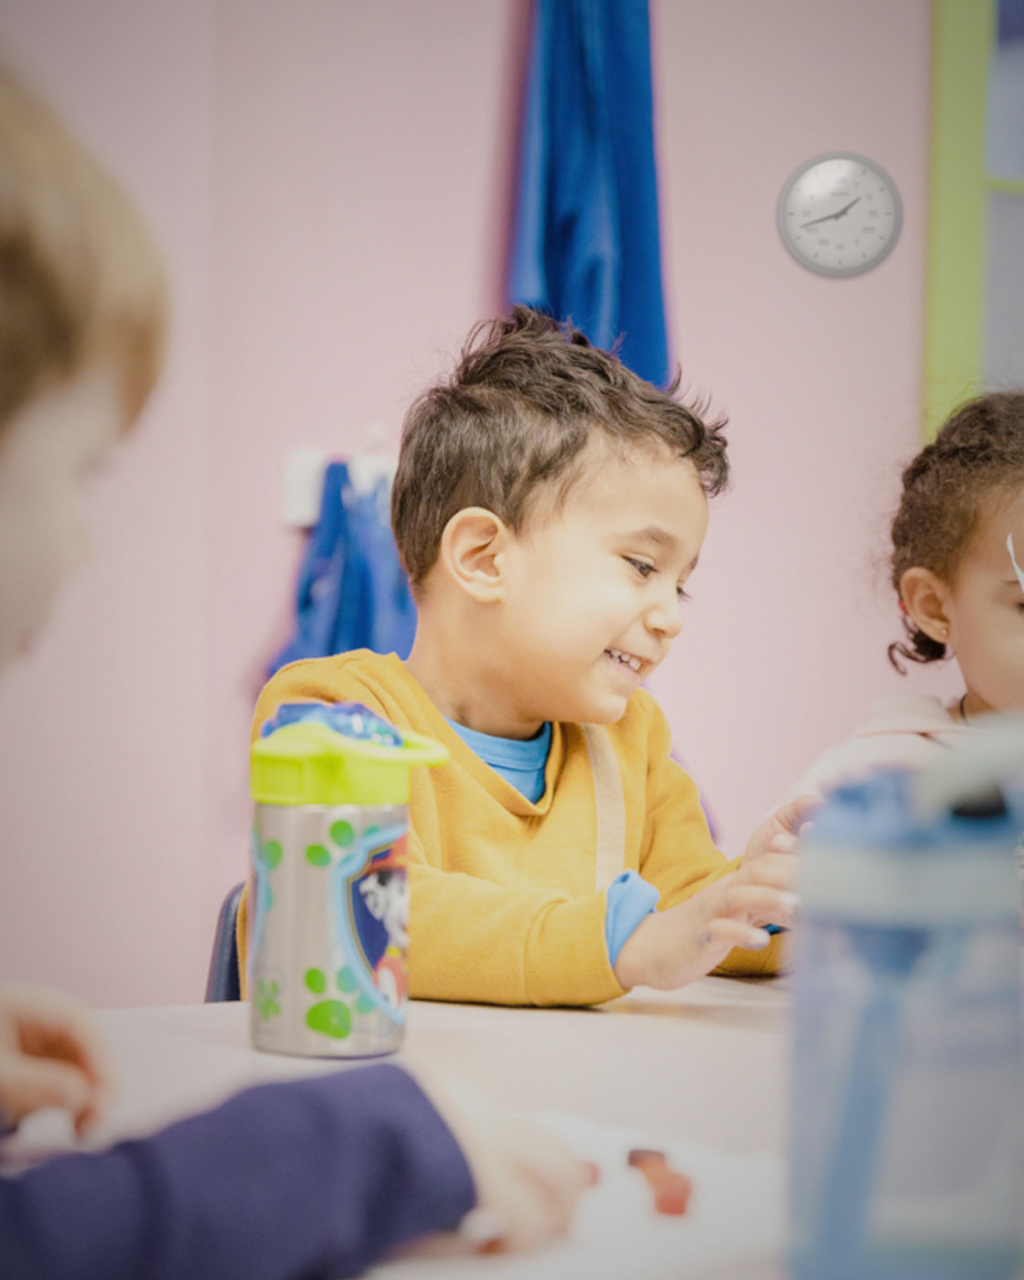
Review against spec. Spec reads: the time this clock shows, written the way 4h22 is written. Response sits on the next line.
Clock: 1h42
